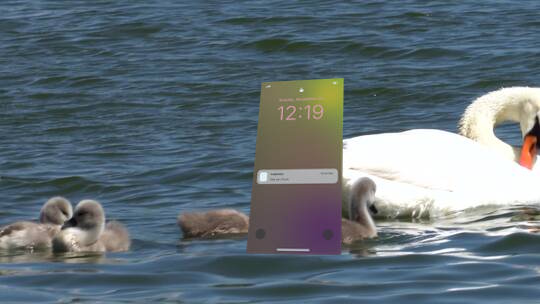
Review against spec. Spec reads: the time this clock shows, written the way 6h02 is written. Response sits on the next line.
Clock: 12h19
